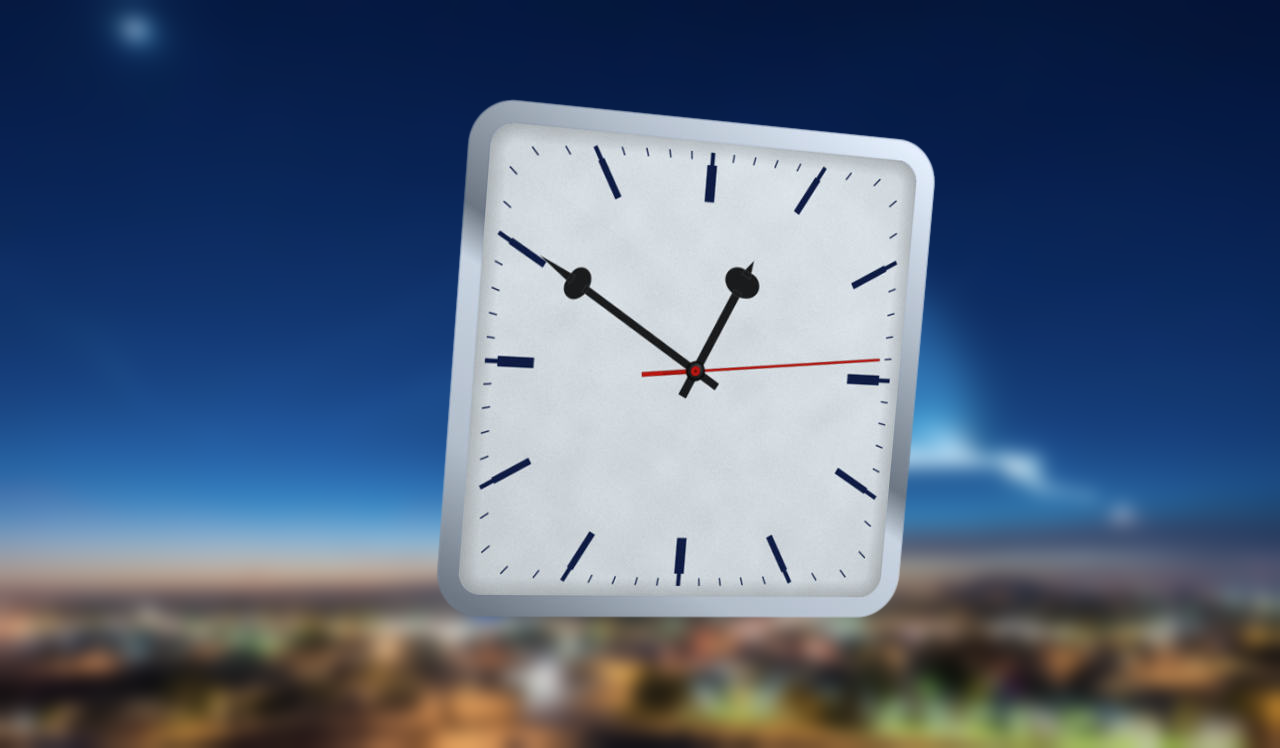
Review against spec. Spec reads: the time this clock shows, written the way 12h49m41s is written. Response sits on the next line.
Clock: 12h50m14s
